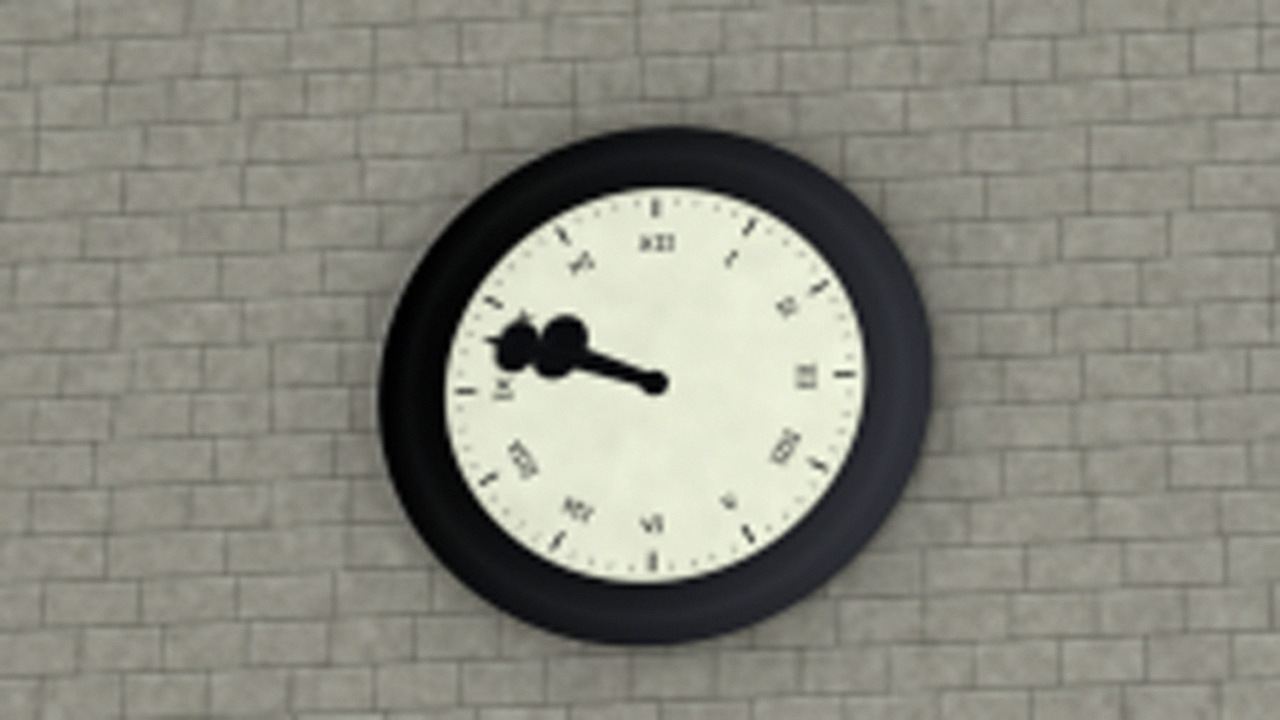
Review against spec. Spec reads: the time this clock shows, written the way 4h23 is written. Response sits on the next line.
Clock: 9h48
